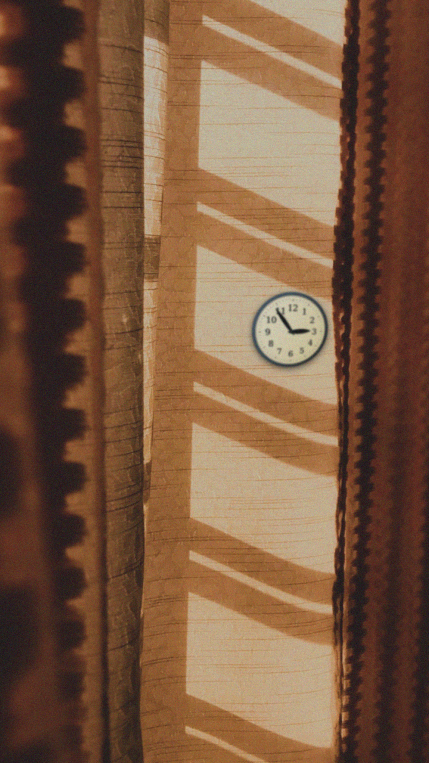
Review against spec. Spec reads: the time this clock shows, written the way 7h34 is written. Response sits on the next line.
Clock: 2h54
